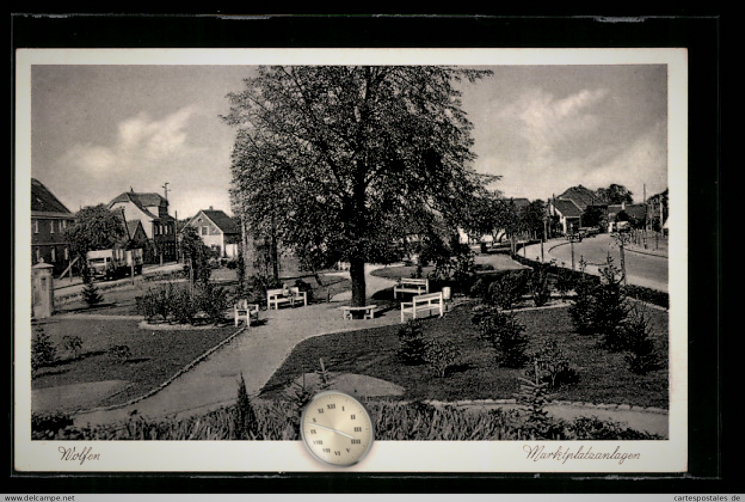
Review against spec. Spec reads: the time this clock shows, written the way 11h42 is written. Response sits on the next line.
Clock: 3h48
